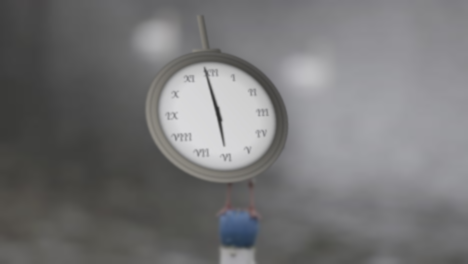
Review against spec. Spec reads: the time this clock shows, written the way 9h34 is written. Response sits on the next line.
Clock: 5h59
